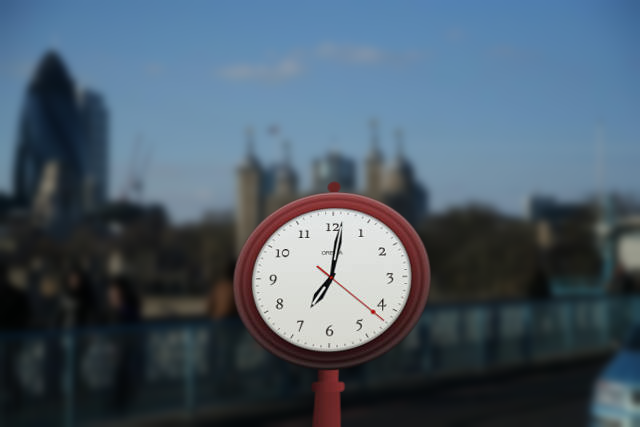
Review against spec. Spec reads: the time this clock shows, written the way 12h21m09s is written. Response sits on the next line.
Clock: 7h01m22s
